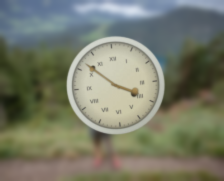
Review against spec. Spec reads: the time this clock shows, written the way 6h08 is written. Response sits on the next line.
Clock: 3h52
